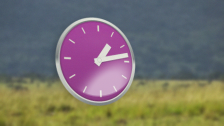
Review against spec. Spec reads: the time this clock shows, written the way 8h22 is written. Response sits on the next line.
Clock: 1h13
